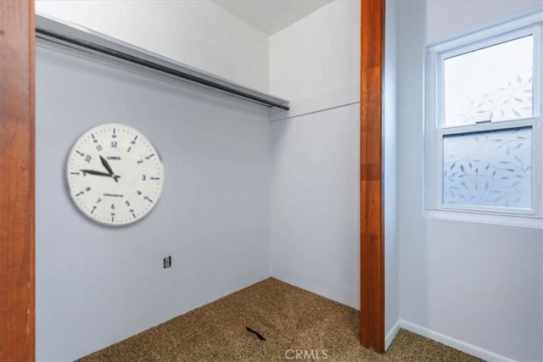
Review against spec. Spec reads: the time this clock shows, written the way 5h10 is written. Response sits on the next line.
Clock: 10h46
